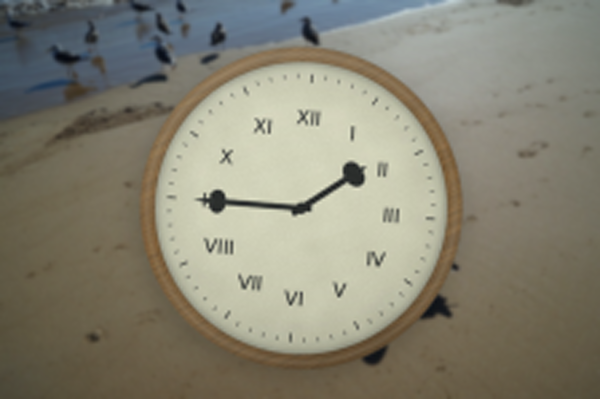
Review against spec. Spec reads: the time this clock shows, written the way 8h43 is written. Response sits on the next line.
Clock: 1h45
